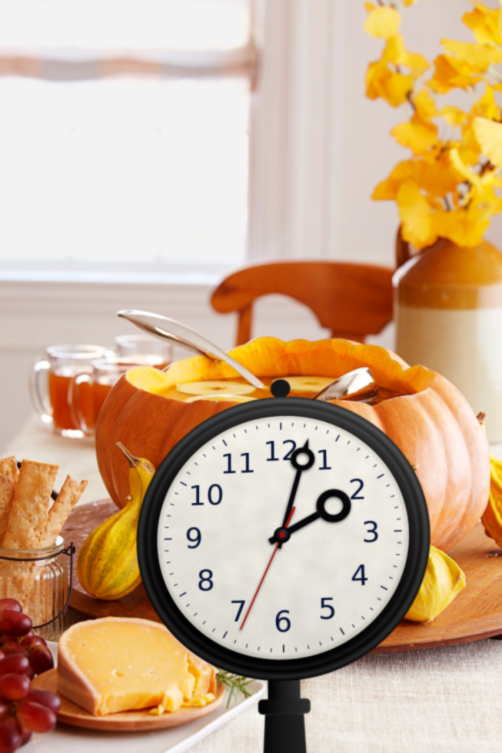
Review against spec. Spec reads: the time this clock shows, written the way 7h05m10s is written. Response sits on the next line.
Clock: 2h02m34s
